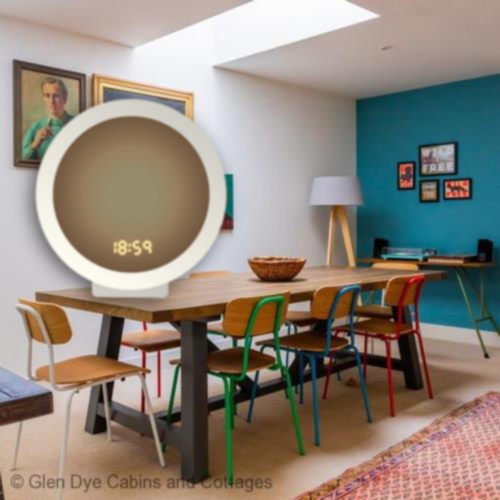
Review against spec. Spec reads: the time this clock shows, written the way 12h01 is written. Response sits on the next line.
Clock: 18h59
